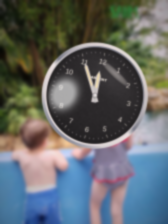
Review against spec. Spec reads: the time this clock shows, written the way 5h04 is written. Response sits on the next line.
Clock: 11h55
